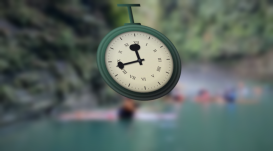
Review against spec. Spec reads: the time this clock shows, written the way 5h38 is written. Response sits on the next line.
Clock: 11h43
